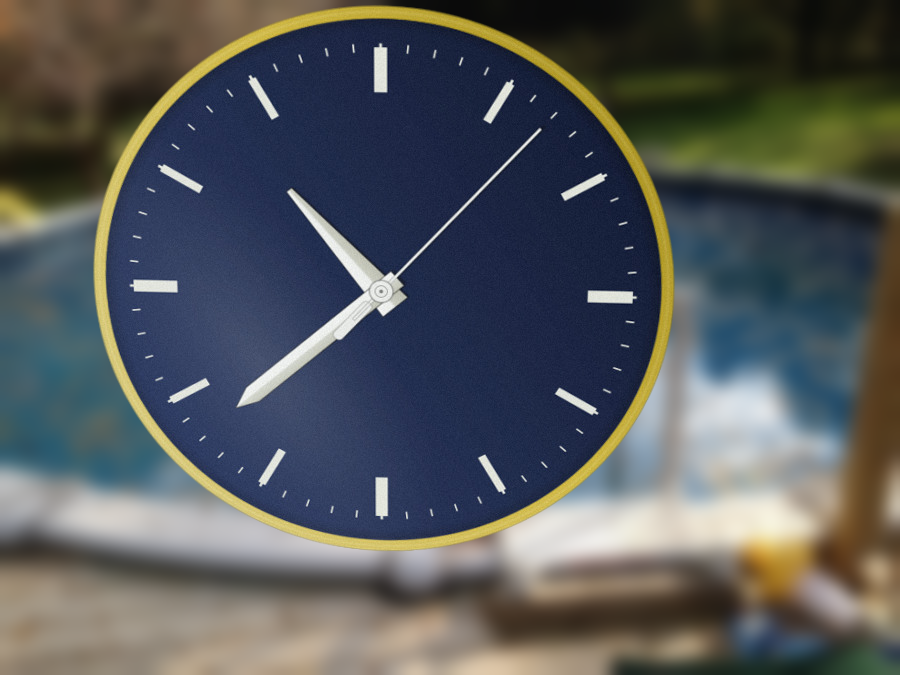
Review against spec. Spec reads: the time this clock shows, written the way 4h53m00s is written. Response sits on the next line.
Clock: 10h38m07s
